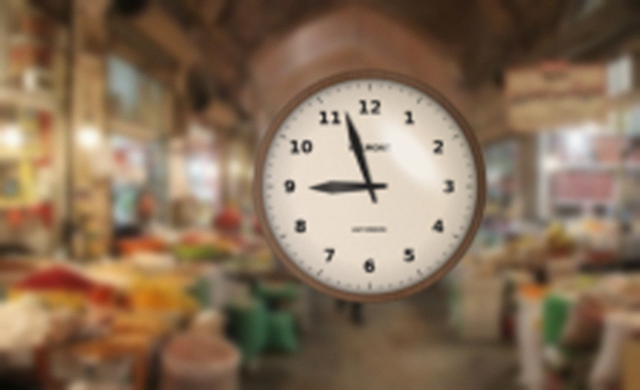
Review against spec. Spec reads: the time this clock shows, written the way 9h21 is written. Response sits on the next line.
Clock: 8h57
